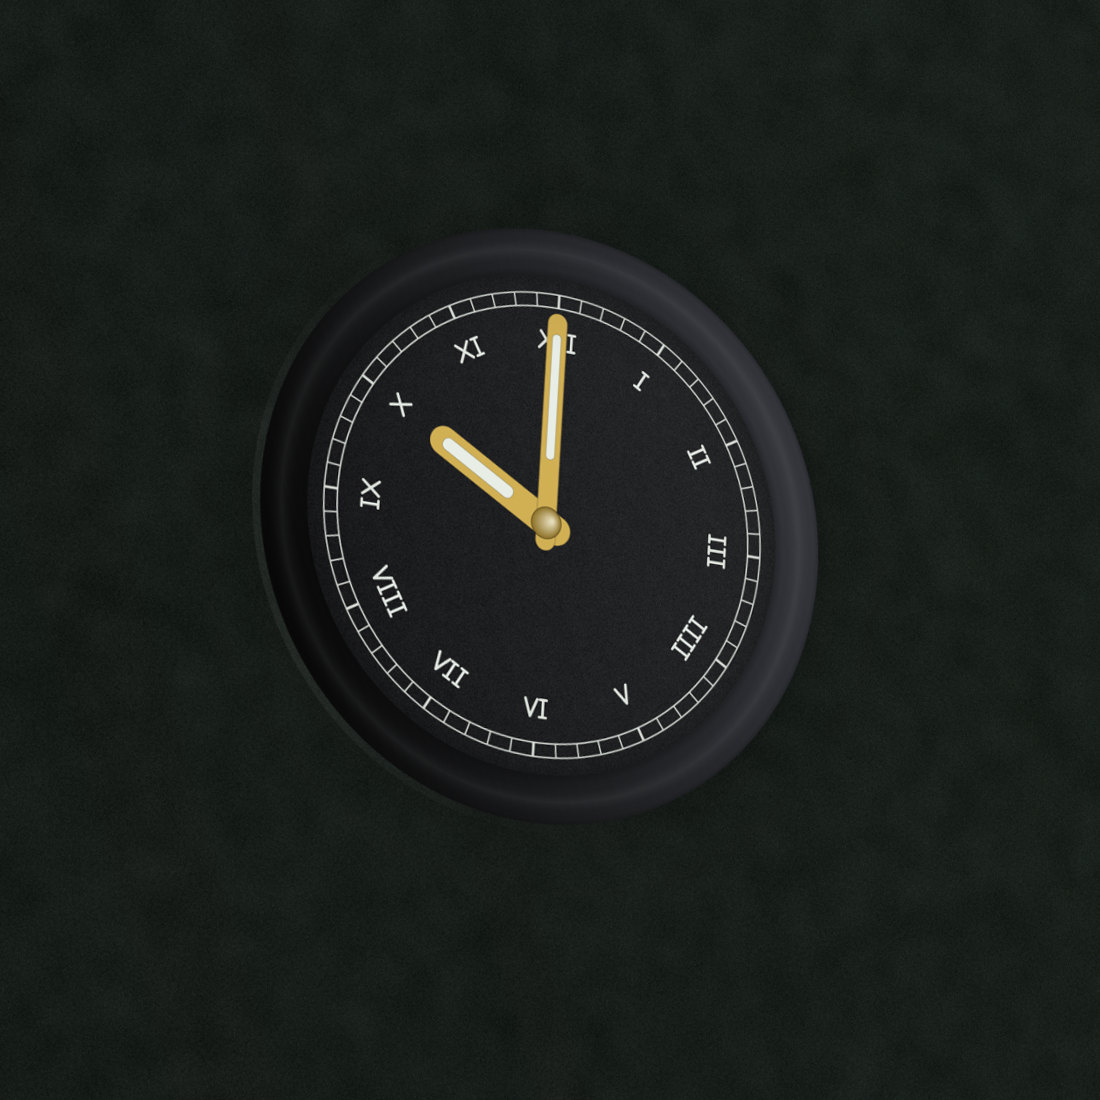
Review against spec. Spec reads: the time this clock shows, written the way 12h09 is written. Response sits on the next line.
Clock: 10h00
